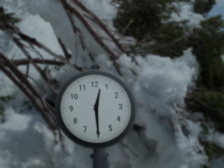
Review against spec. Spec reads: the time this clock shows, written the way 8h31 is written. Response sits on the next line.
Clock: 12h30
